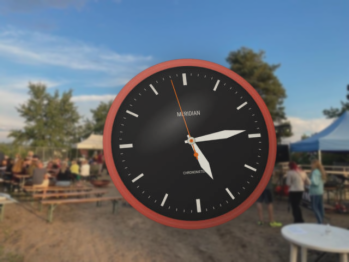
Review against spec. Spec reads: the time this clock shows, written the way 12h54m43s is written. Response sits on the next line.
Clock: 5h13m58s
